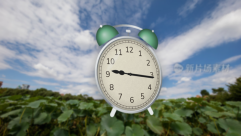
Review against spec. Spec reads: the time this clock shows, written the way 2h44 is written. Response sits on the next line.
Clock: 9h16
